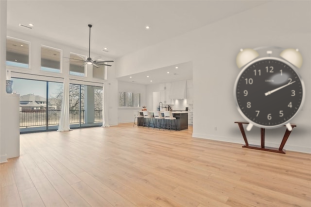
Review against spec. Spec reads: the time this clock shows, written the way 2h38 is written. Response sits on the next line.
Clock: 2h11
